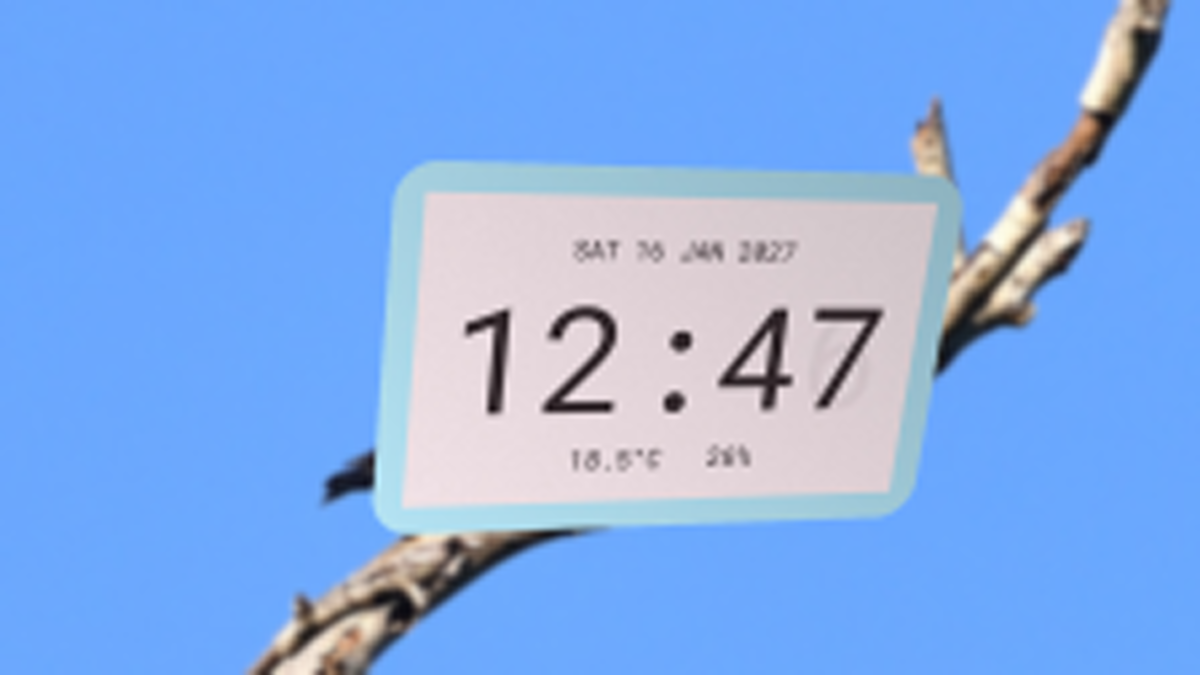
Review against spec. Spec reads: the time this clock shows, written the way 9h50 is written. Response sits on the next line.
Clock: 12h47
